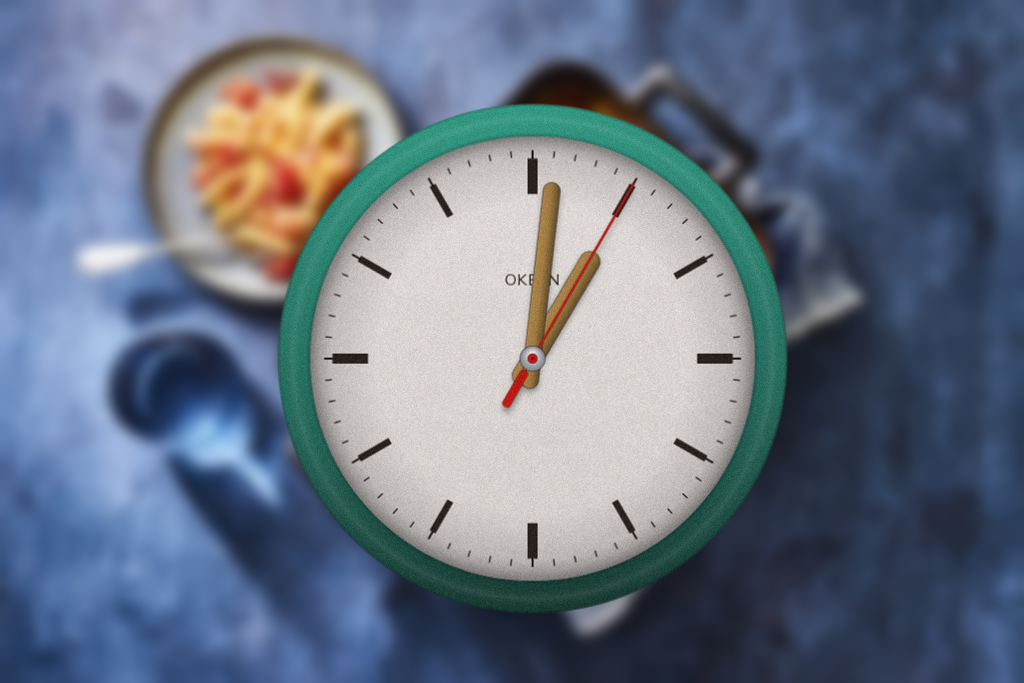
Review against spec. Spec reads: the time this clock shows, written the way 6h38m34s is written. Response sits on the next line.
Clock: 1h01m05s
